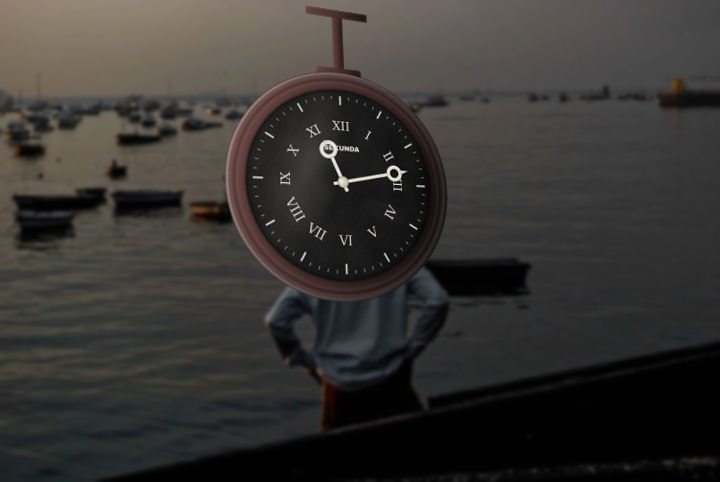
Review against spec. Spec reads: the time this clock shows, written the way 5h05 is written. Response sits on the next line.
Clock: 11h13
